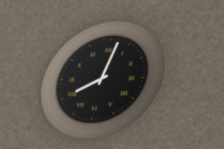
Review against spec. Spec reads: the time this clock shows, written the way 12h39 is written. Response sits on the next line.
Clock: 8h02
